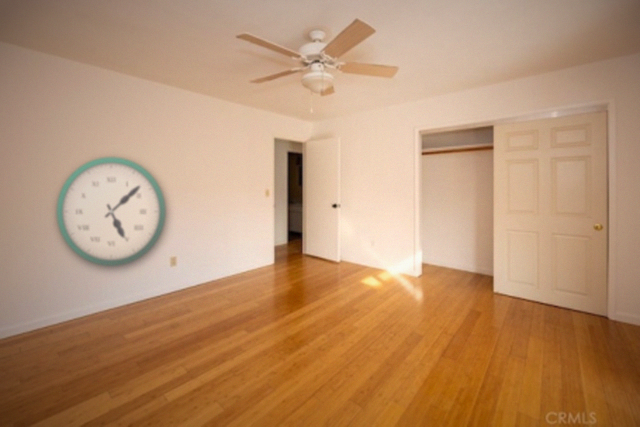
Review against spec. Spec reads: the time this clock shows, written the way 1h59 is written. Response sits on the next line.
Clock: 5h08
